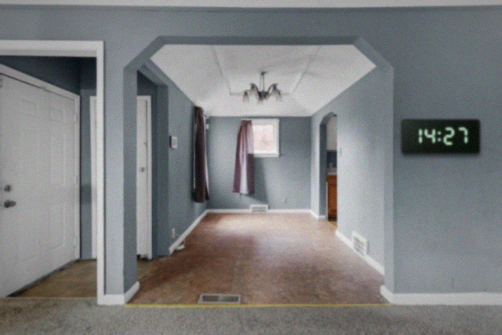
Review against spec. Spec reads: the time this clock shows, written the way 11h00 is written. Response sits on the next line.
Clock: 14h27
